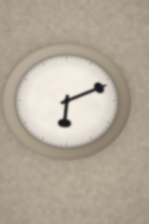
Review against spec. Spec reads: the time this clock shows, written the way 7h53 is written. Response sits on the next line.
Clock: 6h11
